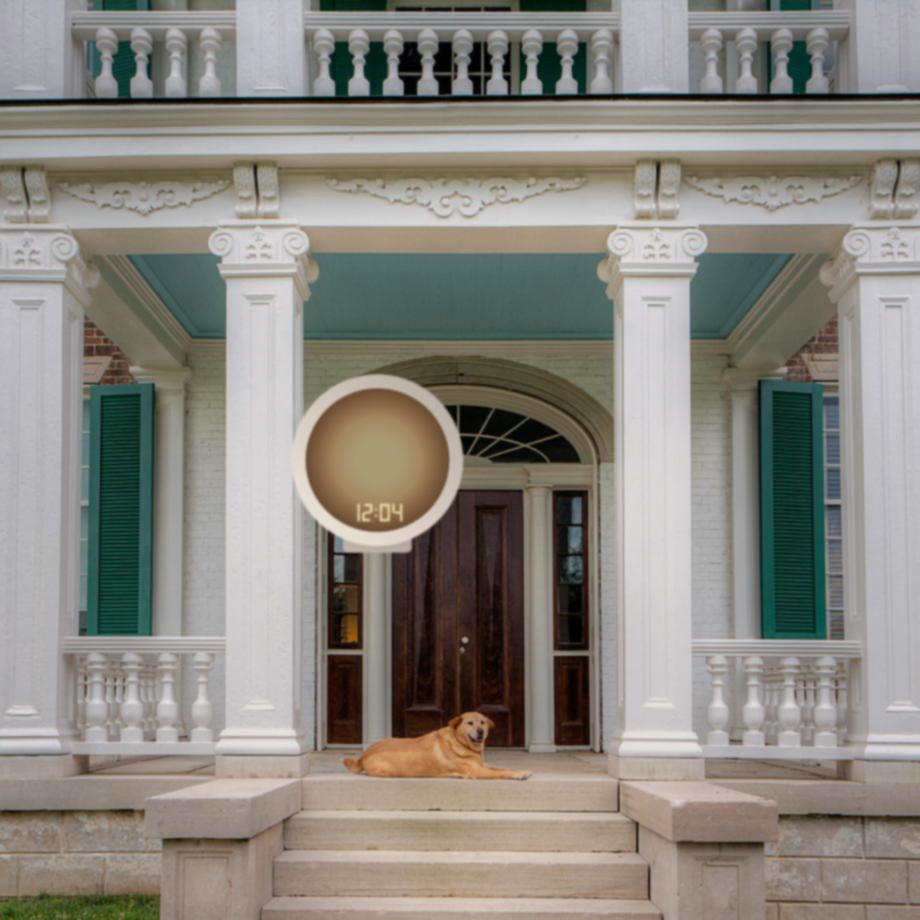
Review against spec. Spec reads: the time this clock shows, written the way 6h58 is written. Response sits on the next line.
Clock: 12h04
